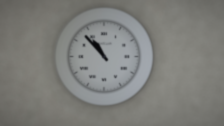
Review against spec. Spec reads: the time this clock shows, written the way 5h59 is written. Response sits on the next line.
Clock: 10h53
